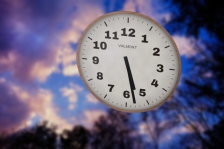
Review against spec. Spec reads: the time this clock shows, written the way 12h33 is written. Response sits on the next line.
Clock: 5h28
